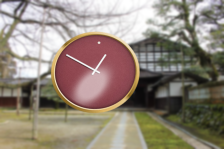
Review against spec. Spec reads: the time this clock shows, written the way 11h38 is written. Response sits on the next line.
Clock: 12h49
